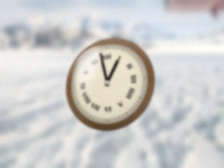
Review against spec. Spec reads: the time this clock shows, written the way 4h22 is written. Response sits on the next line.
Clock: 12h58
